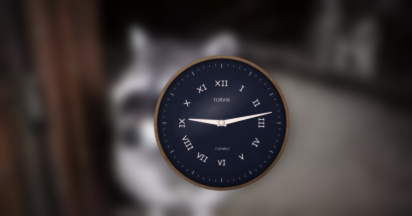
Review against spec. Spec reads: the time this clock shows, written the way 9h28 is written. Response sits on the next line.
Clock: 9h13
